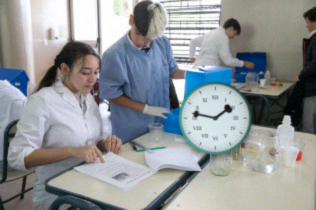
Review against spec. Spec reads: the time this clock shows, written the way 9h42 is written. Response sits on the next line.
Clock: 1h47
